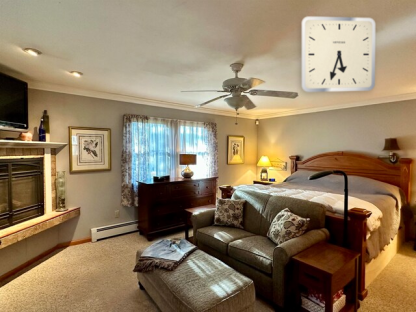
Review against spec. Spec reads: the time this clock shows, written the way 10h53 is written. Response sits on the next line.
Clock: 5h33
